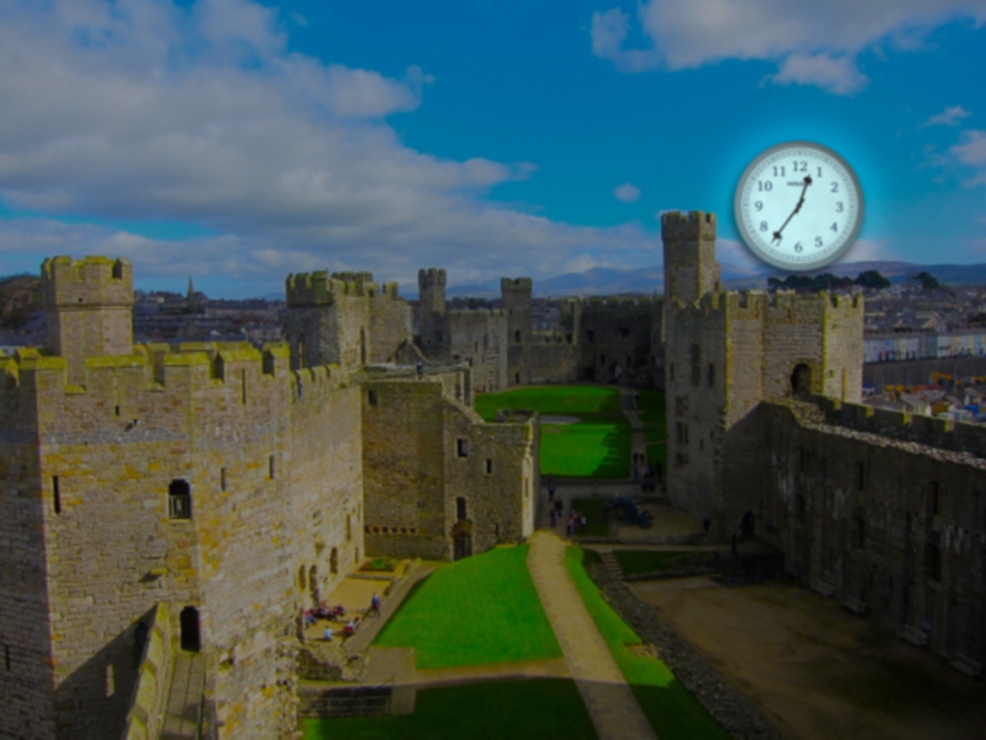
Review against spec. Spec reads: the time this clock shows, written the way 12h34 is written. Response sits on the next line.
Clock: 12h36
